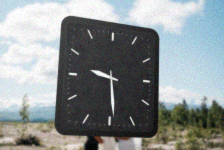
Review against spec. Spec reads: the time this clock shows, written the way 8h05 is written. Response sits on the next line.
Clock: 9h29
